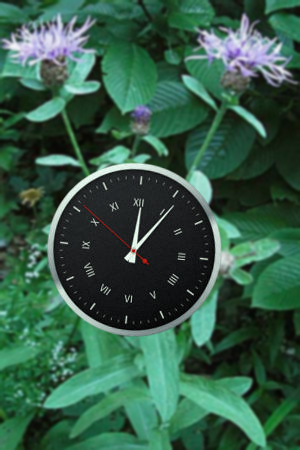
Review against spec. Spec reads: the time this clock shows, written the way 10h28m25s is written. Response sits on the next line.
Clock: 12h05m51s
